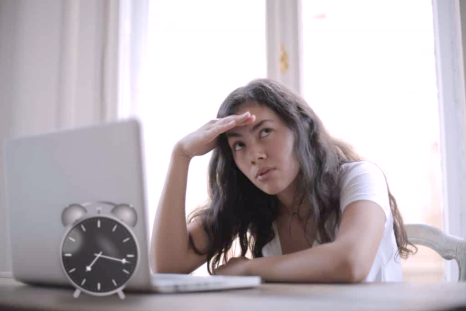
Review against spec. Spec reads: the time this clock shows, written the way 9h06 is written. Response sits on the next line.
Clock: 7h17
